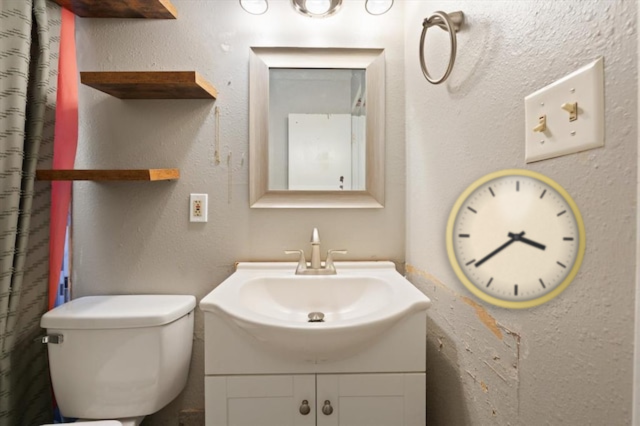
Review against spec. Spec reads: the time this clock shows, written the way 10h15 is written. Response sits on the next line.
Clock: 3h39
